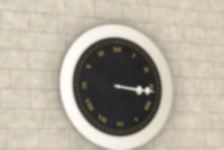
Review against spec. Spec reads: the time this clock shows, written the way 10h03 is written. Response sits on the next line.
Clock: 3h16
